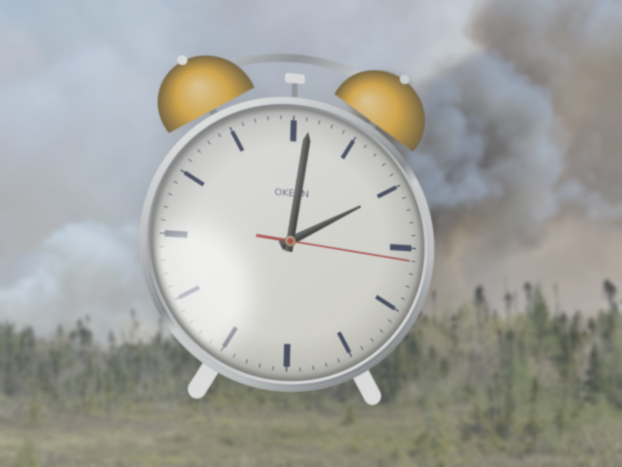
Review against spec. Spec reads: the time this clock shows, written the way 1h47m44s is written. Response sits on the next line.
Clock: 2h01m16s
